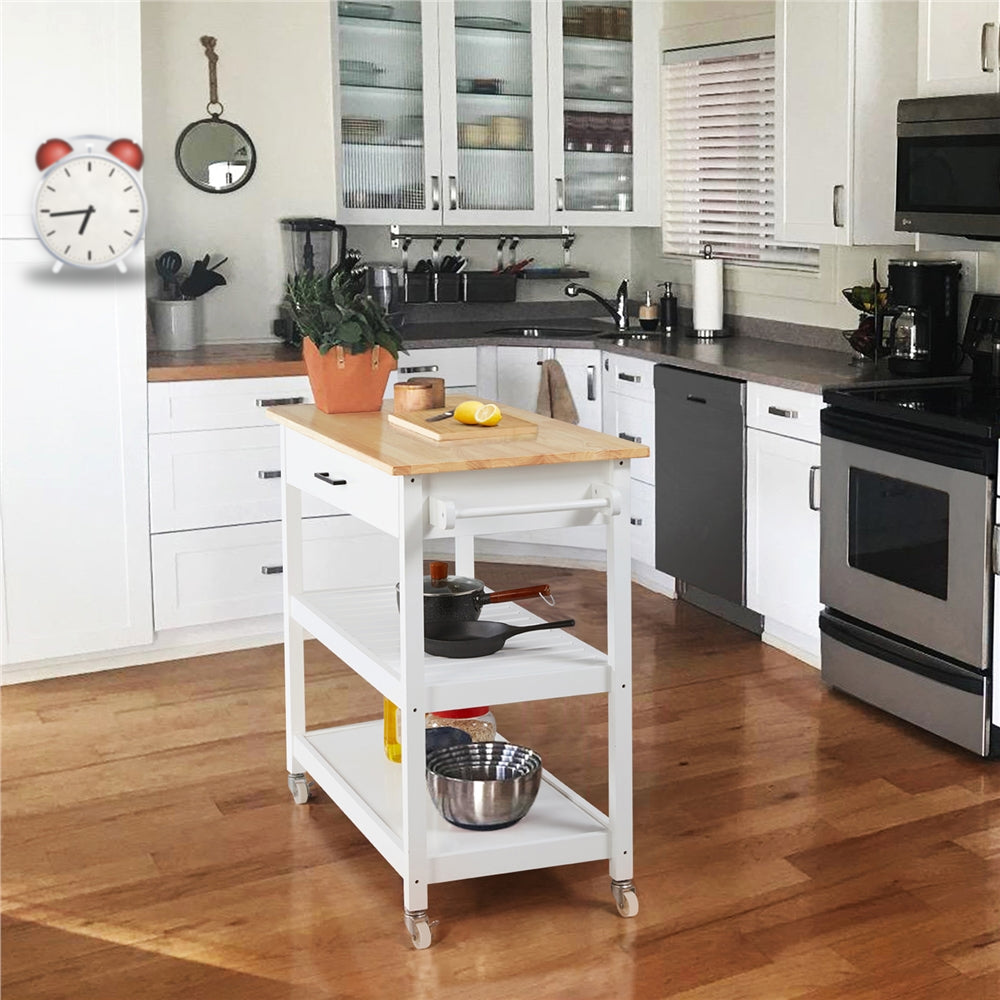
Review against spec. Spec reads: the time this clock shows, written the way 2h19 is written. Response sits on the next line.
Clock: 6h44
